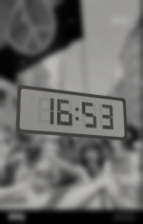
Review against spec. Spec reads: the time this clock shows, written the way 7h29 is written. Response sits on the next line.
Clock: 16h53
